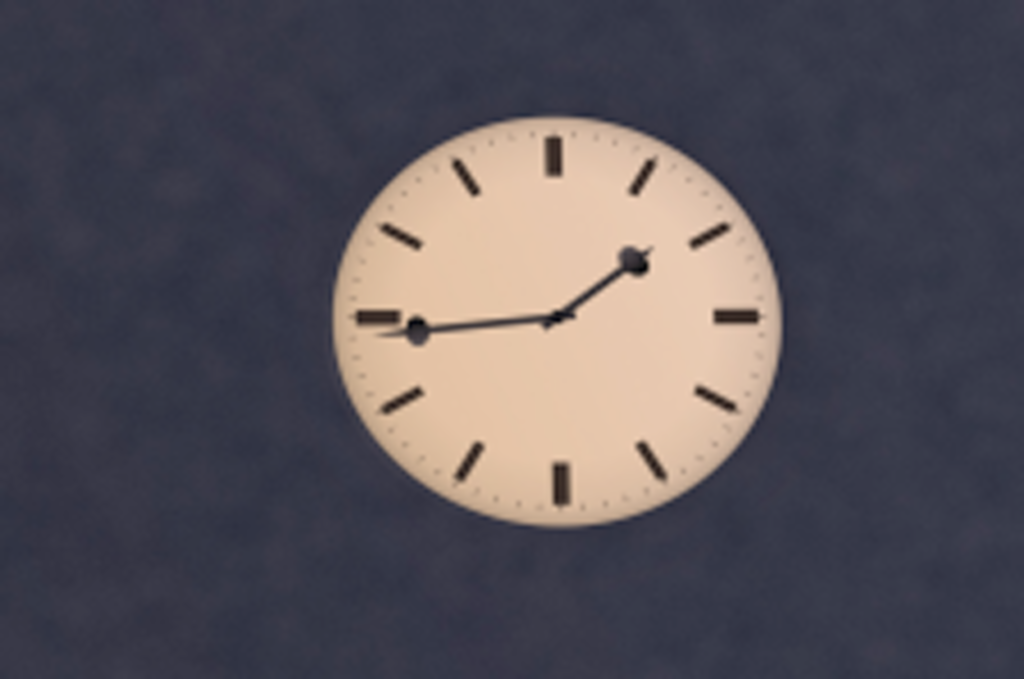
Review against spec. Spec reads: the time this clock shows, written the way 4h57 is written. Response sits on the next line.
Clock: 1h44
